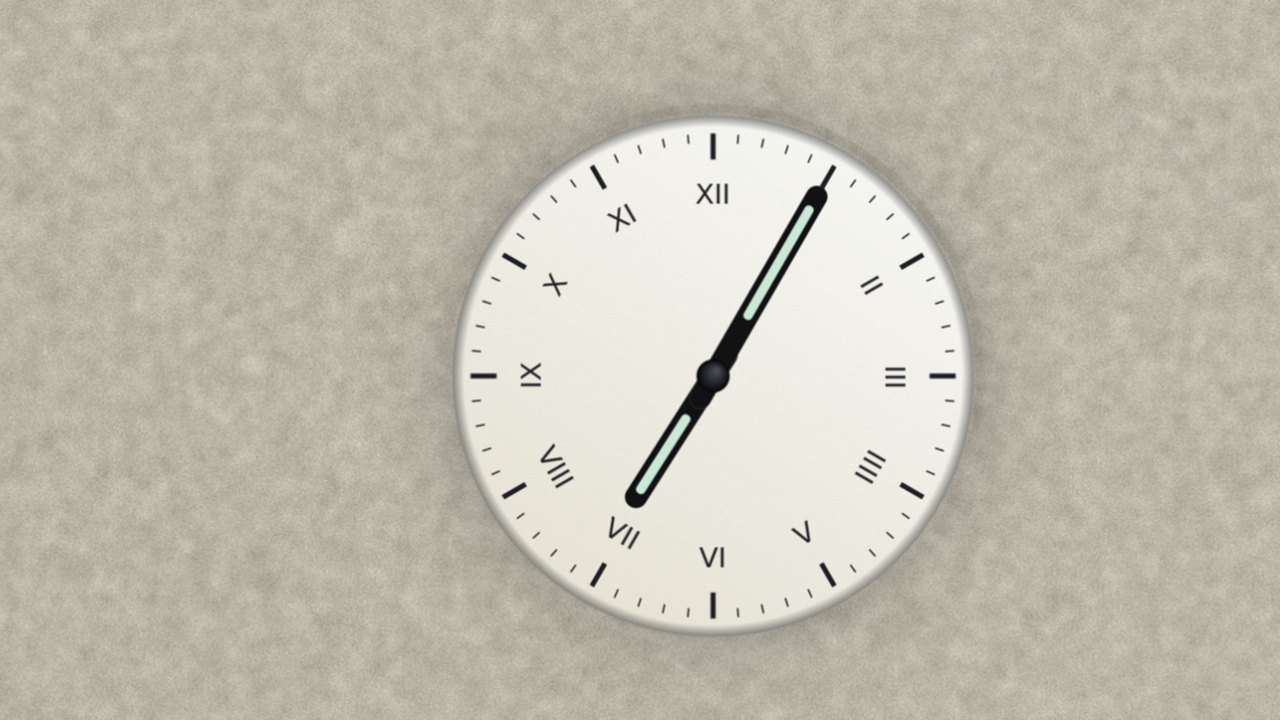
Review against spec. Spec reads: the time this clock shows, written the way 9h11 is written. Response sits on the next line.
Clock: 7h05
